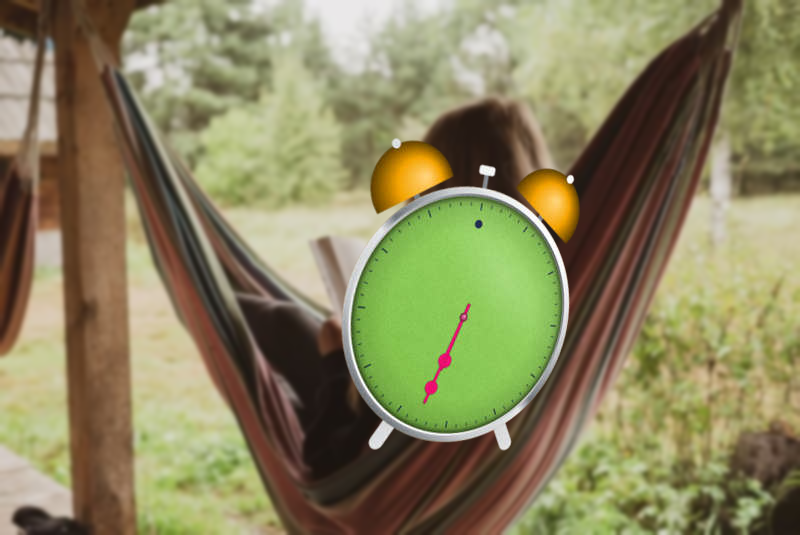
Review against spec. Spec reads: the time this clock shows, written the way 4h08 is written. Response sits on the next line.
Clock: 6h33
